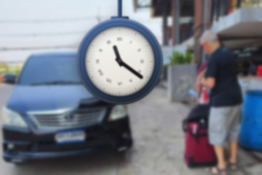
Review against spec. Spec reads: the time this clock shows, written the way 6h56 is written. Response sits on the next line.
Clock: 11h21
